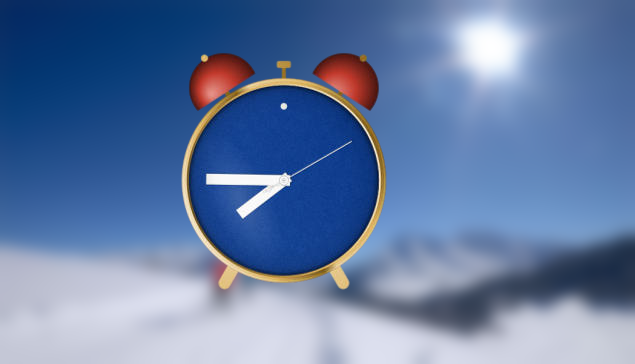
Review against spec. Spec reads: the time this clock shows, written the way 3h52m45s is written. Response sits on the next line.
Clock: 7h45m10s
